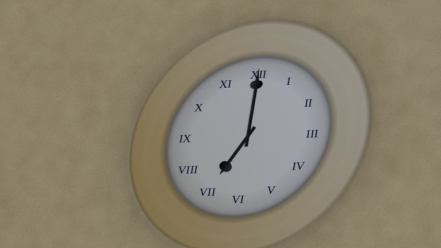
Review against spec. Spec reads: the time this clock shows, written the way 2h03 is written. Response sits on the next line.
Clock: 7h00
